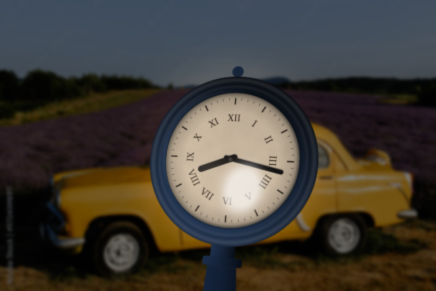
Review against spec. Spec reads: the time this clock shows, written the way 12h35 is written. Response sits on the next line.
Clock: 8h17
